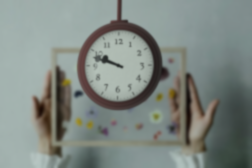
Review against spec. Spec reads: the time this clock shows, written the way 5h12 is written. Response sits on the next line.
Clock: 9h48
